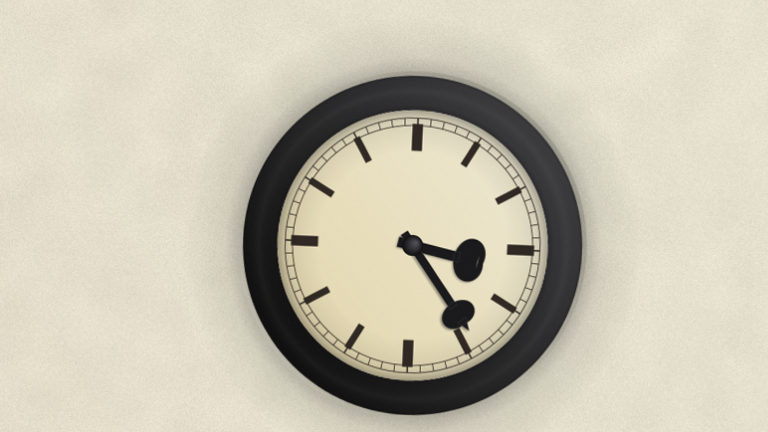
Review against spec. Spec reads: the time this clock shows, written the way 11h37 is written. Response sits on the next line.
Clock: 3h24
